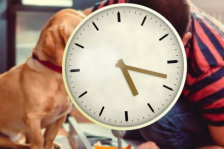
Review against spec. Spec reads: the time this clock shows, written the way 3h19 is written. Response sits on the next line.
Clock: 5h18
